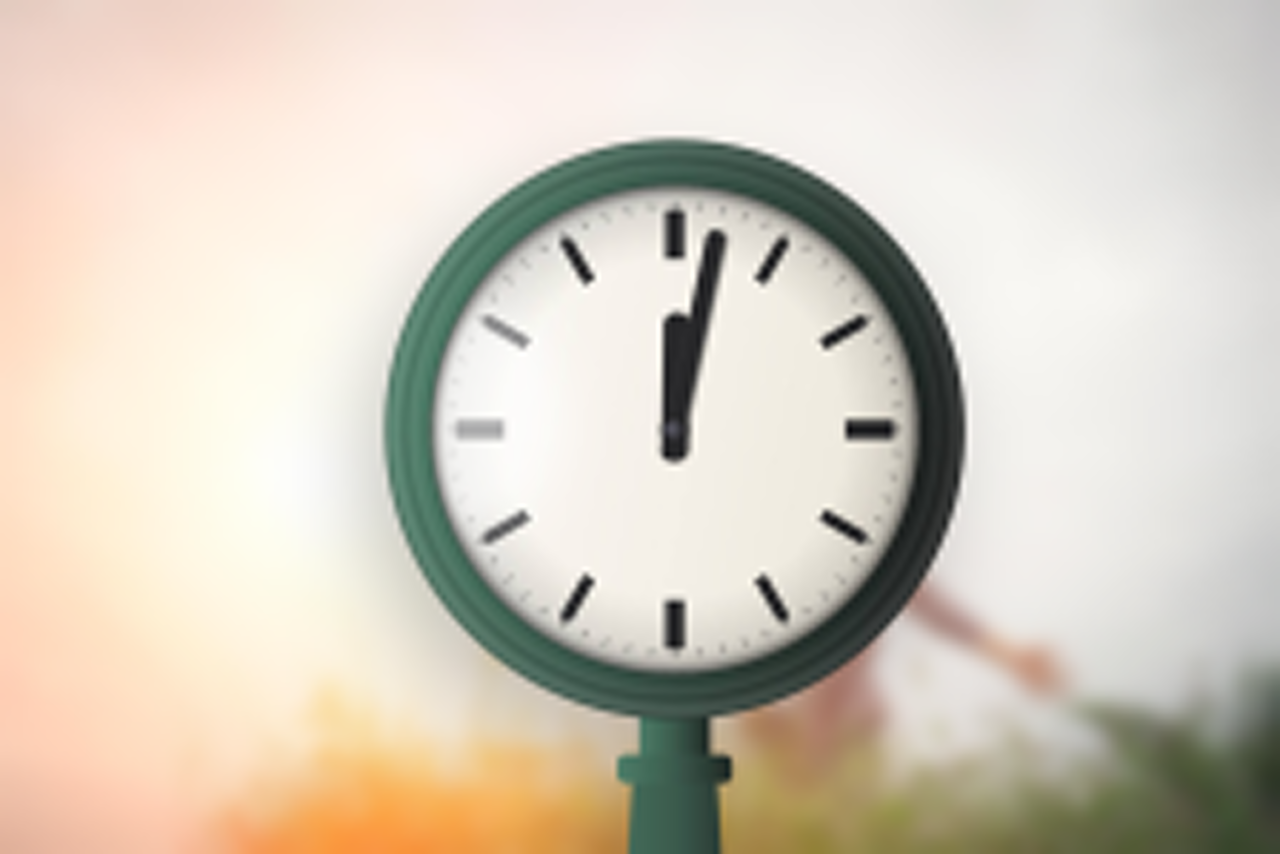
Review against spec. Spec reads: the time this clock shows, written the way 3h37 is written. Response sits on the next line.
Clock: 12h02
